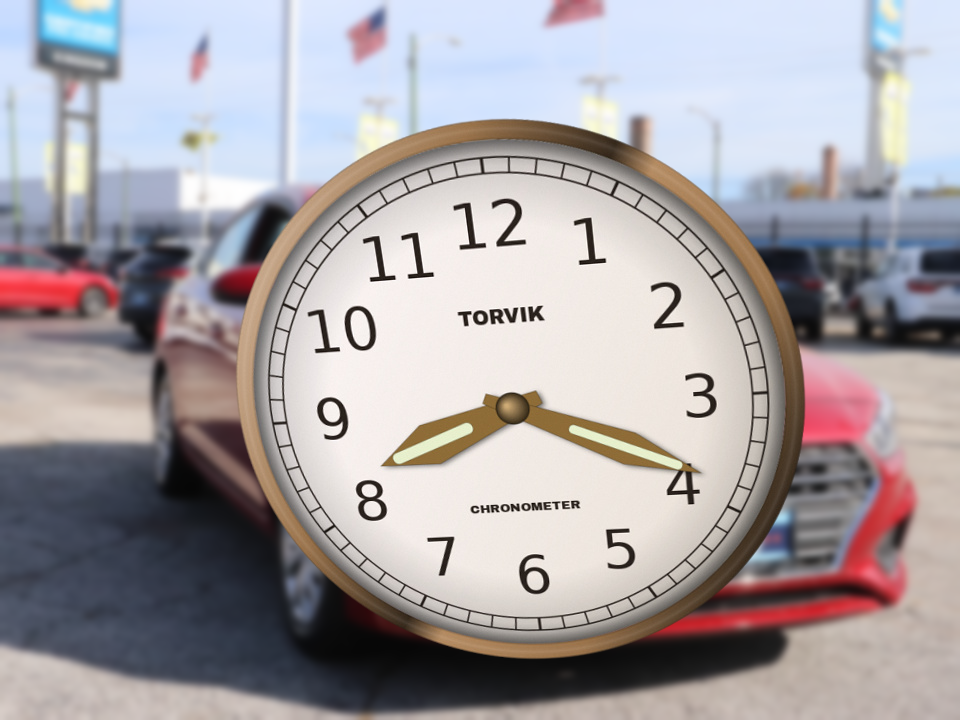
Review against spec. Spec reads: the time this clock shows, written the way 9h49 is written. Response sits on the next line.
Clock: 8h19
